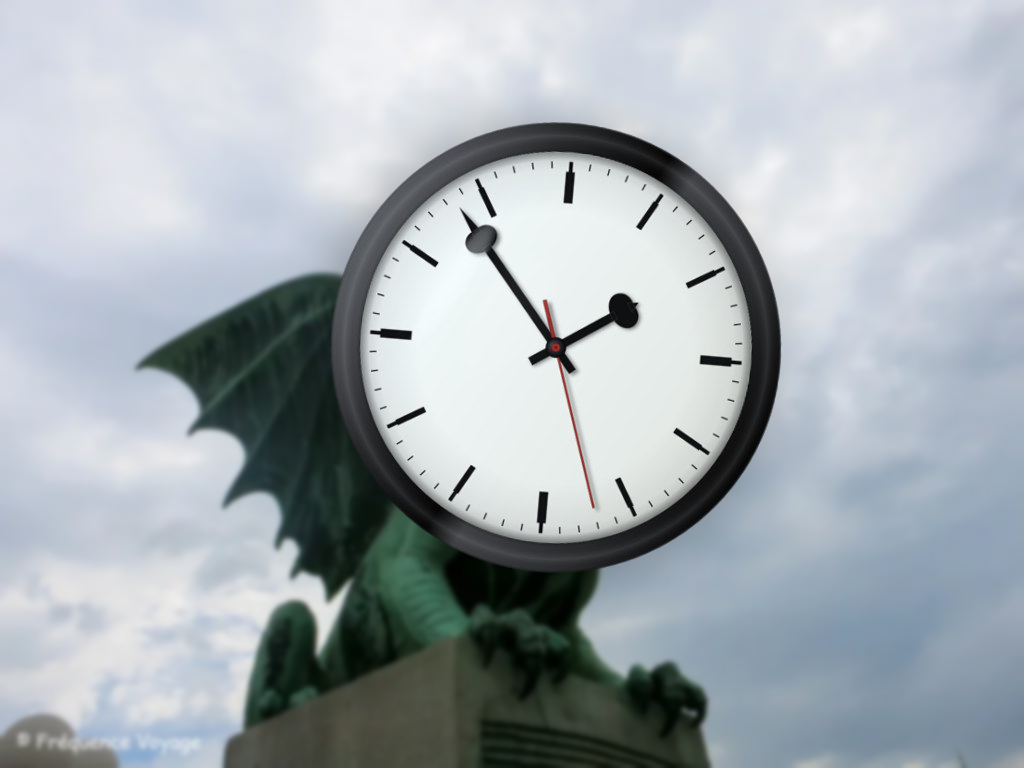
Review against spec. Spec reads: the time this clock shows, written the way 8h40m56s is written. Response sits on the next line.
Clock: 1h53m27s
